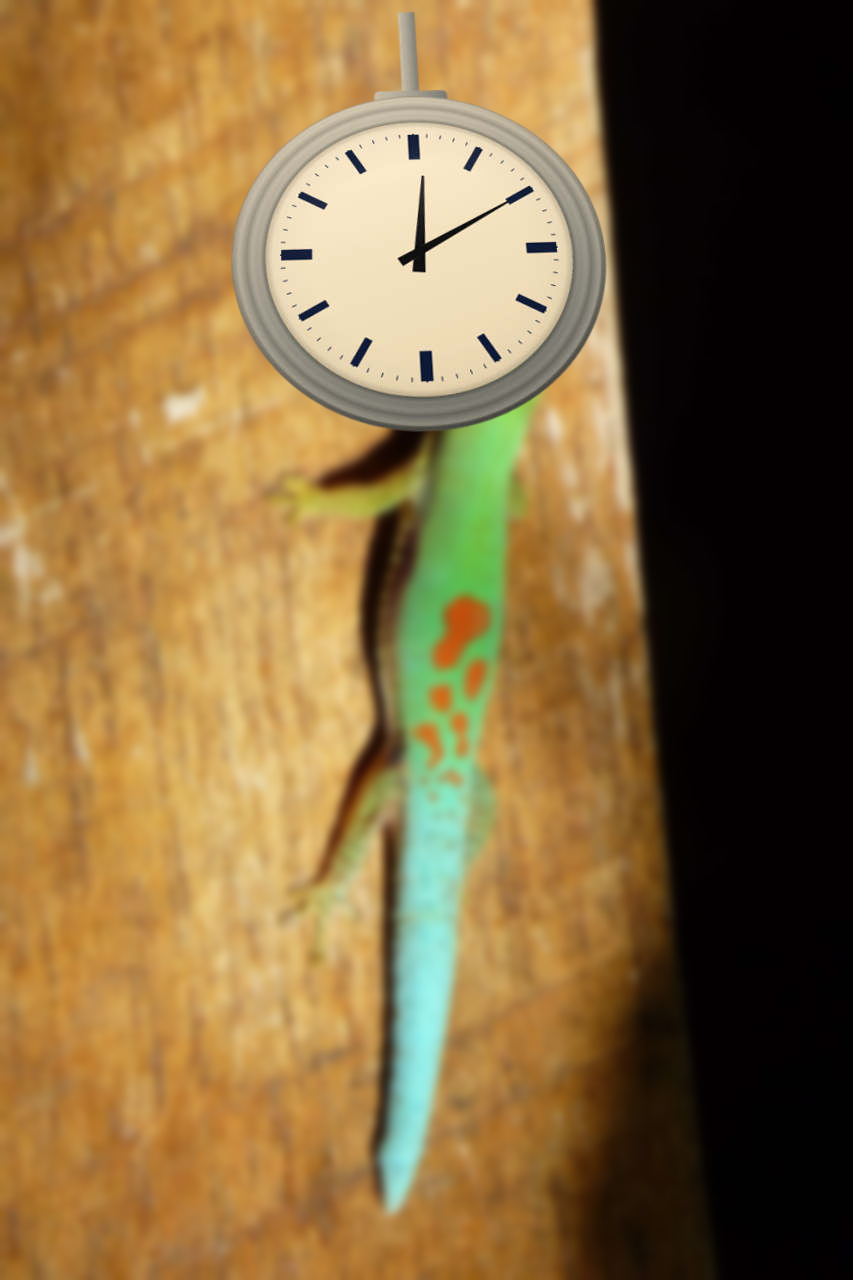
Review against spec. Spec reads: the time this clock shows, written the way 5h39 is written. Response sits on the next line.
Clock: 12h10
